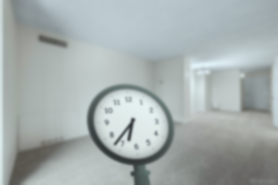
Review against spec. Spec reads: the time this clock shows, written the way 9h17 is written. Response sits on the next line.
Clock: 6h37
